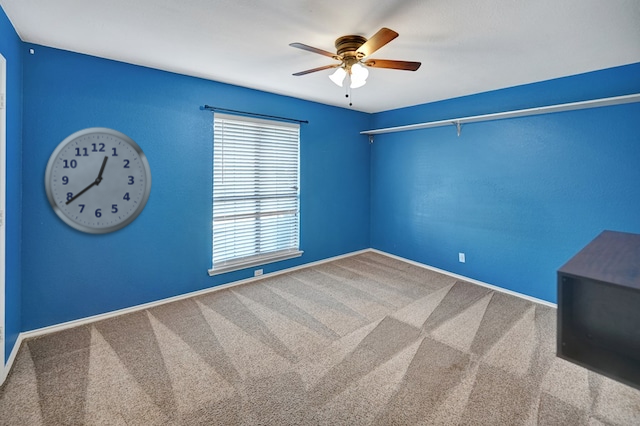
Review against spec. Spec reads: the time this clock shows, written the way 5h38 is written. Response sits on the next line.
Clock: 12h39
